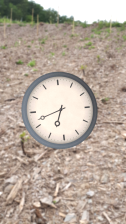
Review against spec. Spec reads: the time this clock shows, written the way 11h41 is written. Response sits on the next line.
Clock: 6h42
